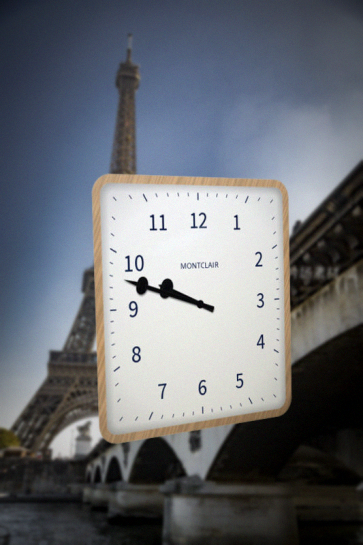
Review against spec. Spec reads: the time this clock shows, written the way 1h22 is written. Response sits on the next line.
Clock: 9h48
